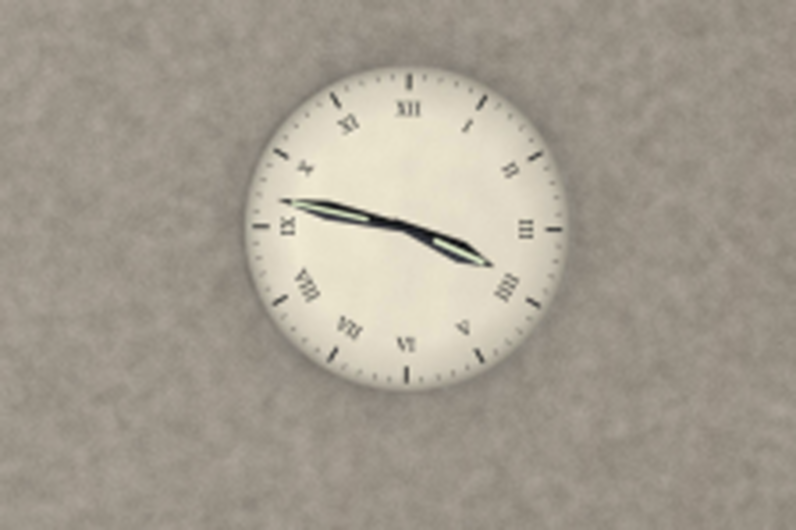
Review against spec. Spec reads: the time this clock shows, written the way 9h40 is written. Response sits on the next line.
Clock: 3h47
